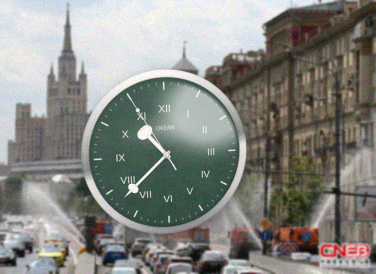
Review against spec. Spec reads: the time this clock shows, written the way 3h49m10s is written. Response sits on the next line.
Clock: 10h37m55s
